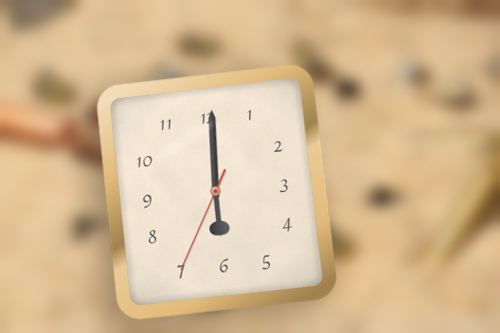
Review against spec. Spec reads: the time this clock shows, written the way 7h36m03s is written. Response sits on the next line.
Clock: 6h00m35s
